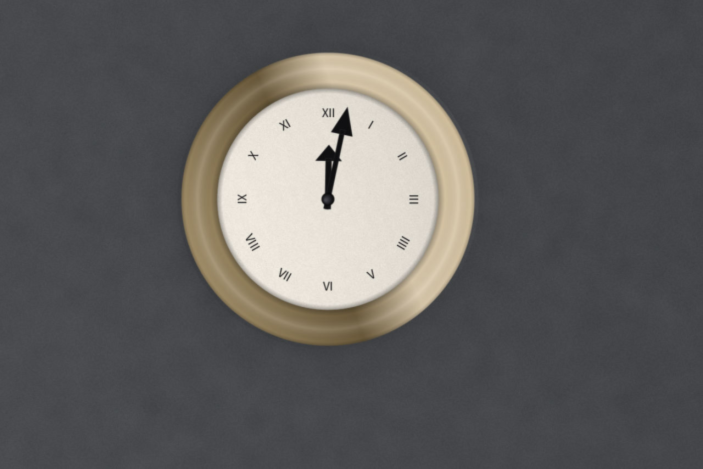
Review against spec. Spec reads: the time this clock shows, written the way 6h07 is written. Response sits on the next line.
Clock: 12h02
